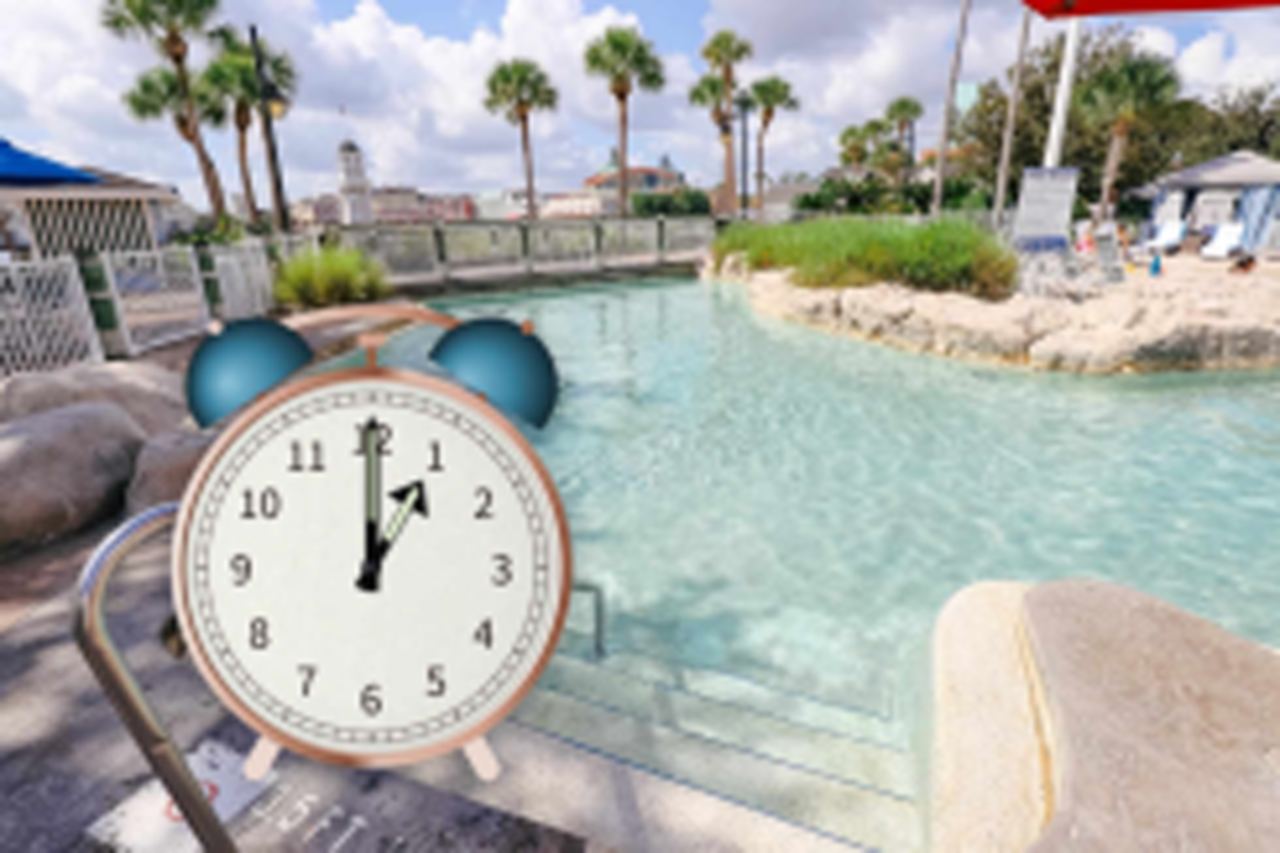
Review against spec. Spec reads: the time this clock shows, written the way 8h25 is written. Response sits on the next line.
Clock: 1h00
